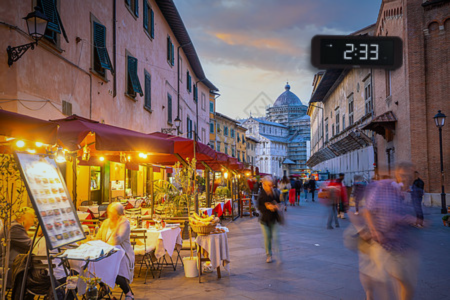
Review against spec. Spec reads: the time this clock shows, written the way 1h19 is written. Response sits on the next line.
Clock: 2h33
